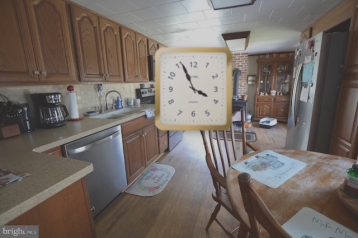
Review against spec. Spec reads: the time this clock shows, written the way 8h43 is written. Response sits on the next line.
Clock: 3h56
